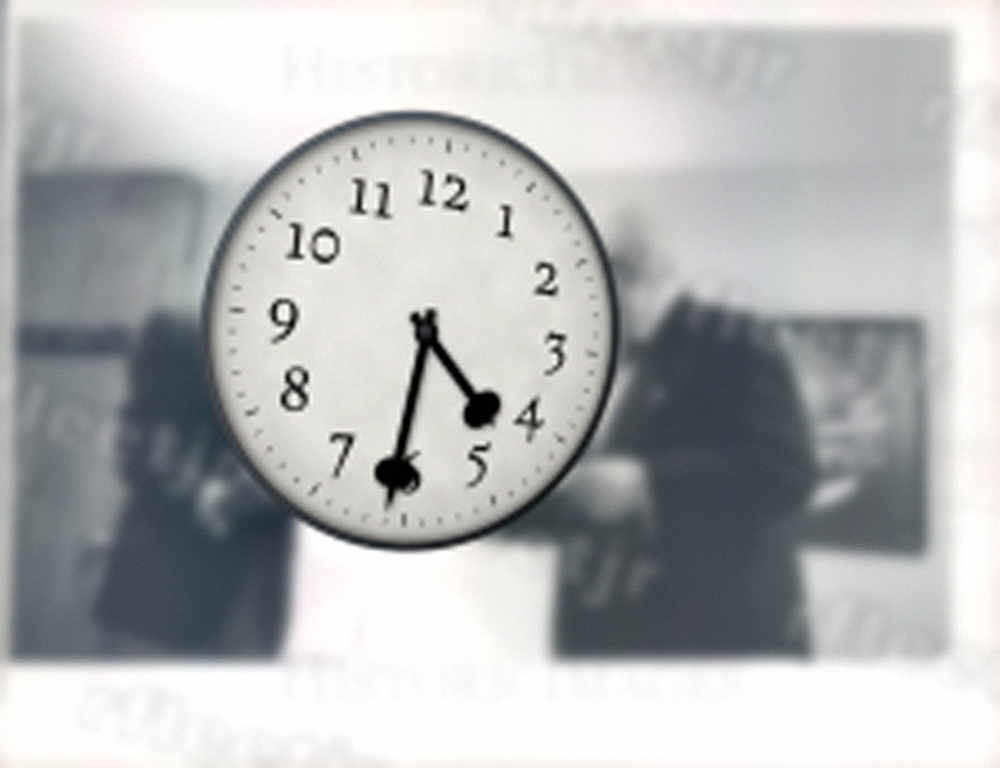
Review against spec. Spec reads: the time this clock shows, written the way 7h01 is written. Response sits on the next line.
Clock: 4h31
